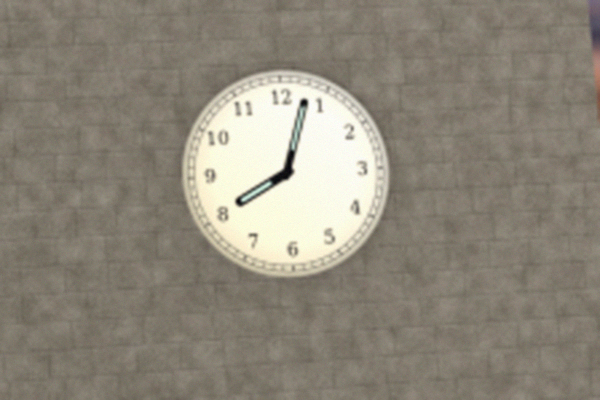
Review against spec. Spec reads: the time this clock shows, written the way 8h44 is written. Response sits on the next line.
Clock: 8h03
